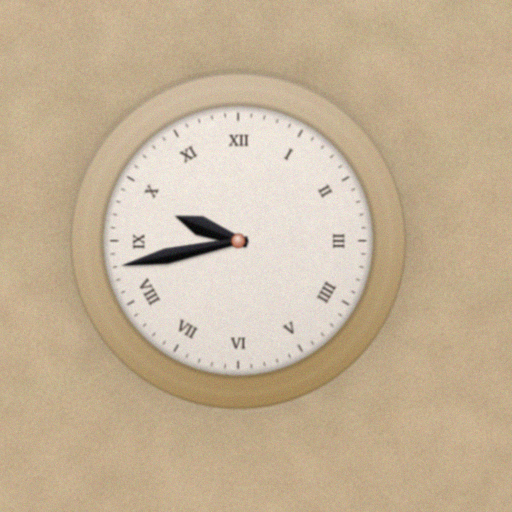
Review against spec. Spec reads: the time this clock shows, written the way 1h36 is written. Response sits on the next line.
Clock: 9h43
